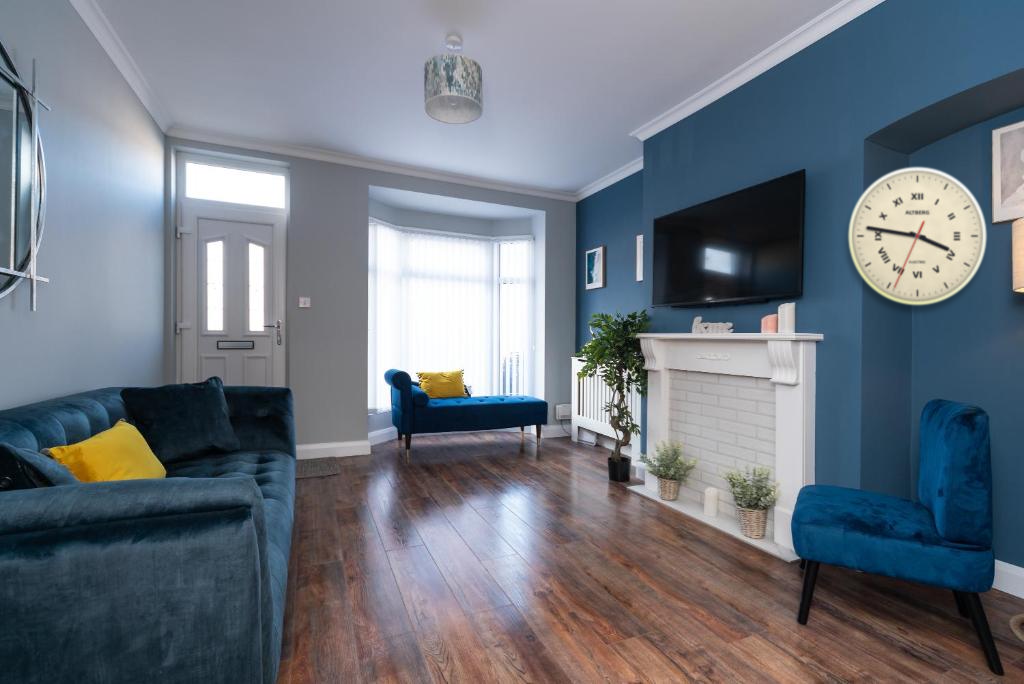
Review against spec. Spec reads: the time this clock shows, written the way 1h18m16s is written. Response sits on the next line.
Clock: 3h46m34s
